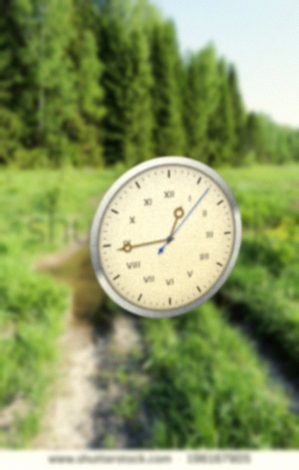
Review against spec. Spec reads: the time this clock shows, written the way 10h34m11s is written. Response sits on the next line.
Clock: 12h44m07s
